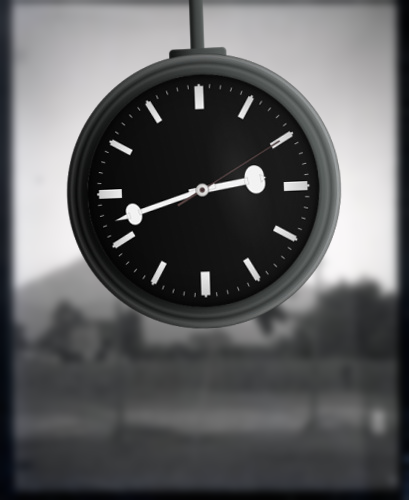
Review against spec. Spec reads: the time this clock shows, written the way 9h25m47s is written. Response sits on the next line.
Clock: 2h42m10s
